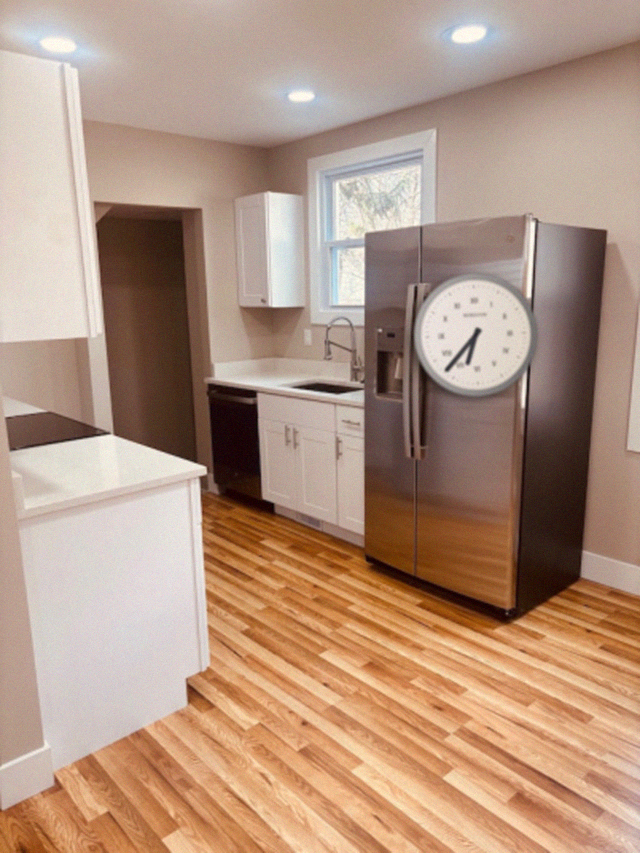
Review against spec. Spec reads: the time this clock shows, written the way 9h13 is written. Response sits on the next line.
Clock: 6h37
